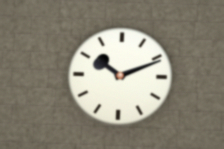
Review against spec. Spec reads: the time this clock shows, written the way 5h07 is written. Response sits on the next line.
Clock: 10h11
